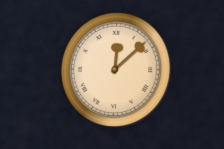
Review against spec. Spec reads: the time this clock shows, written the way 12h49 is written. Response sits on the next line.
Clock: 12h08
